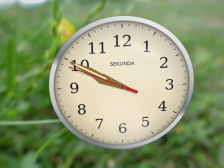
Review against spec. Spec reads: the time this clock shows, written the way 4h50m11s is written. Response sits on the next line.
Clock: 9h49m49s
